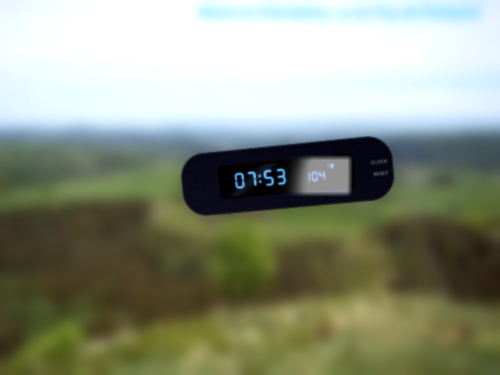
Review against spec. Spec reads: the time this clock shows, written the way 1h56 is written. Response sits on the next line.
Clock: 7h53
